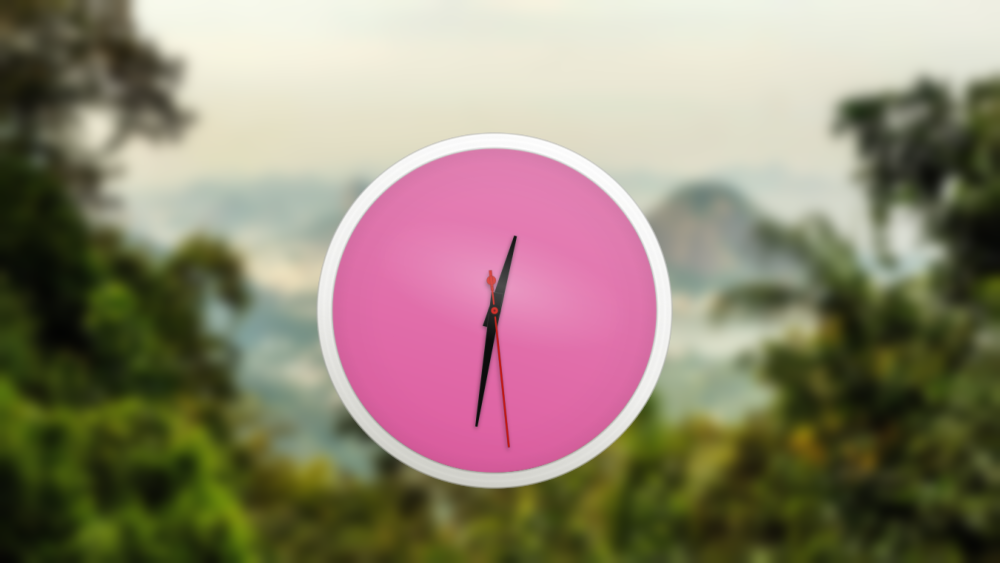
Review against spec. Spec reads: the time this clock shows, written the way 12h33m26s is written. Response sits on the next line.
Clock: 12h31m29s
